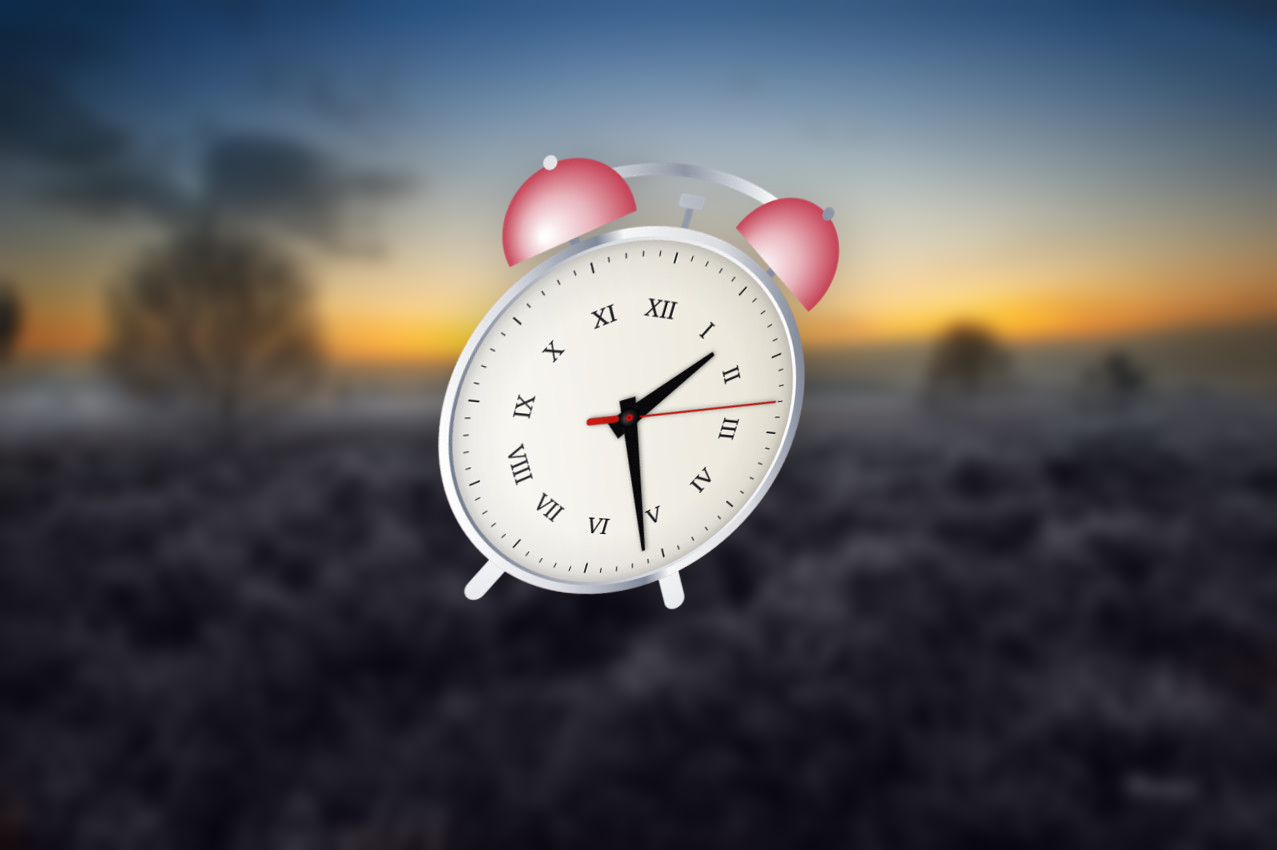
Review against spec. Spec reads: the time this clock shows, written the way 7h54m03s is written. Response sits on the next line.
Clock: 1h26m13s
